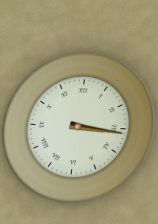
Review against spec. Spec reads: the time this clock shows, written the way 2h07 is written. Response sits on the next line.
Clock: 3h16
